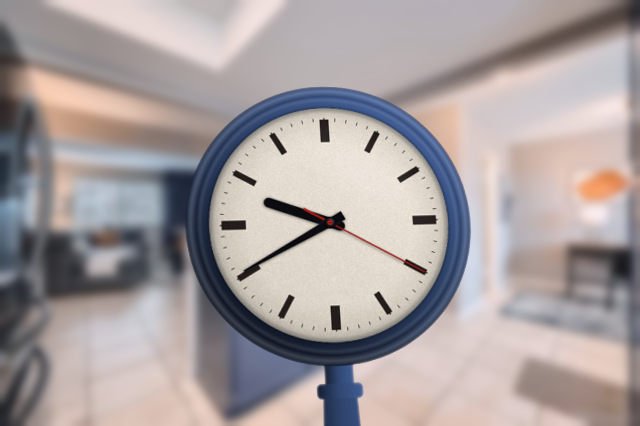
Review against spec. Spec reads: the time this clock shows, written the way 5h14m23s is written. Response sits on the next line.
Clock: 9h40m20s
